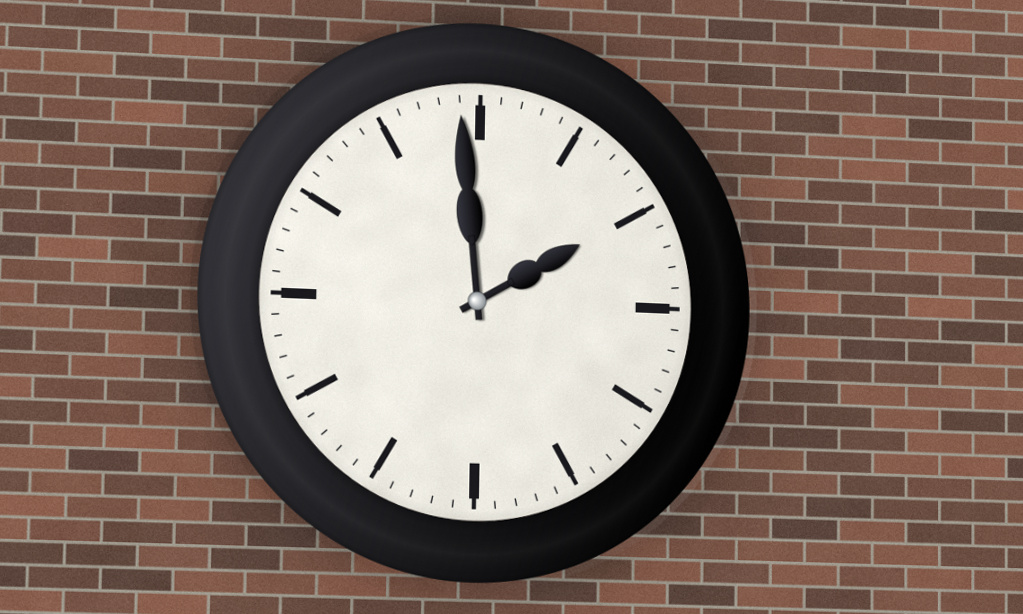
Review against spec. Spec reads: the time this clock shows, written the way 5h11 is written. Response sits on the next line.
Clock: 1h59
